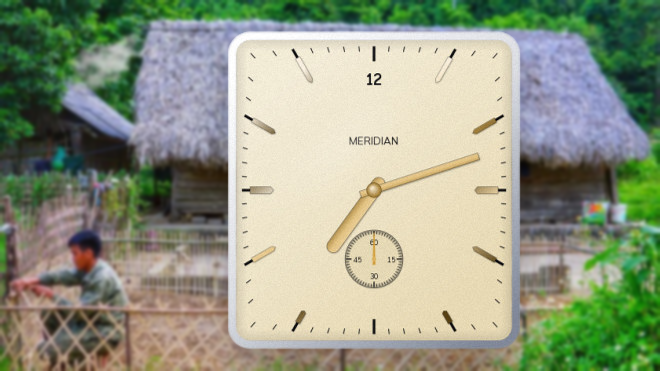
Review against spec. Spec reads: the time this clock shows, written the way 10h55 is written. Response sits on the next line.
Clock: 7h12
